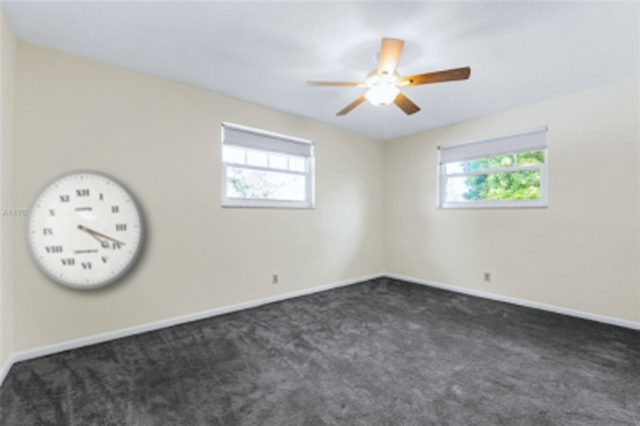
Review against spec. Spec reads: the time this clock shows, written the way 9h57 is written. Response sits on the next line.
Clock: 4h19
